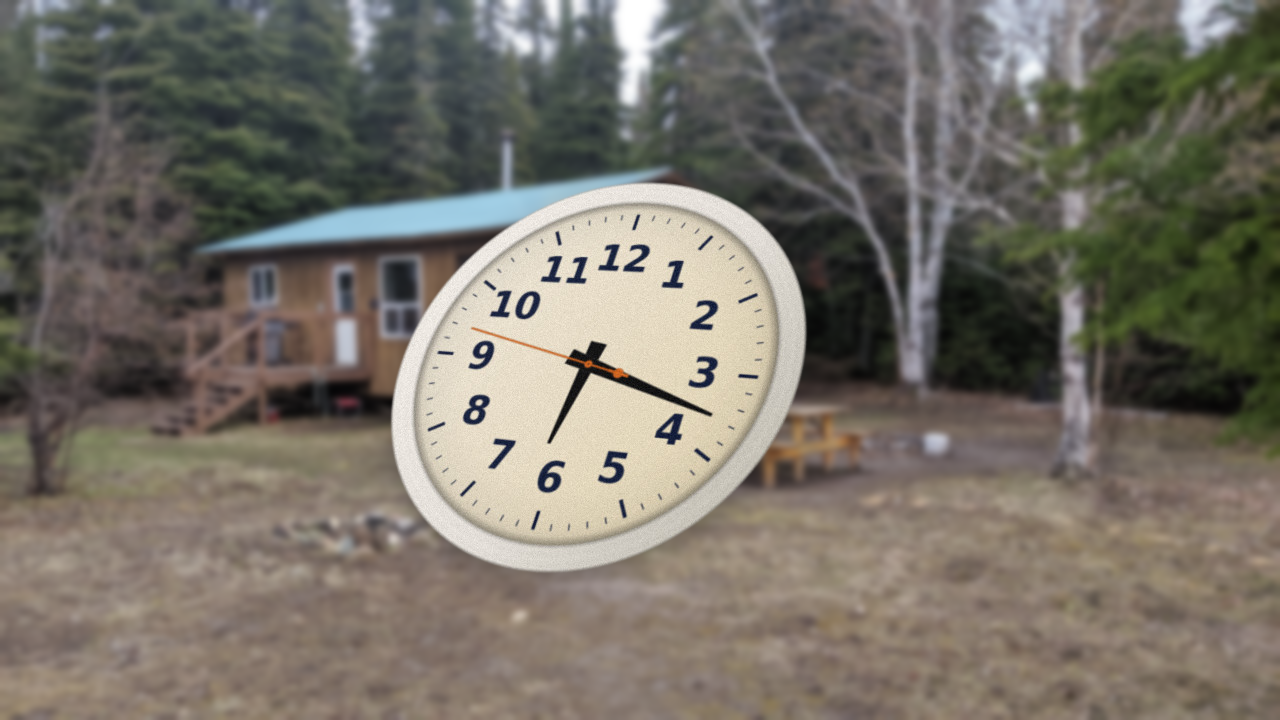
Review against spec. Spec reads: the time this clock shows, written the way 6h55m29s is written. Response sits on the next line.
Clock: 6h17m47s
